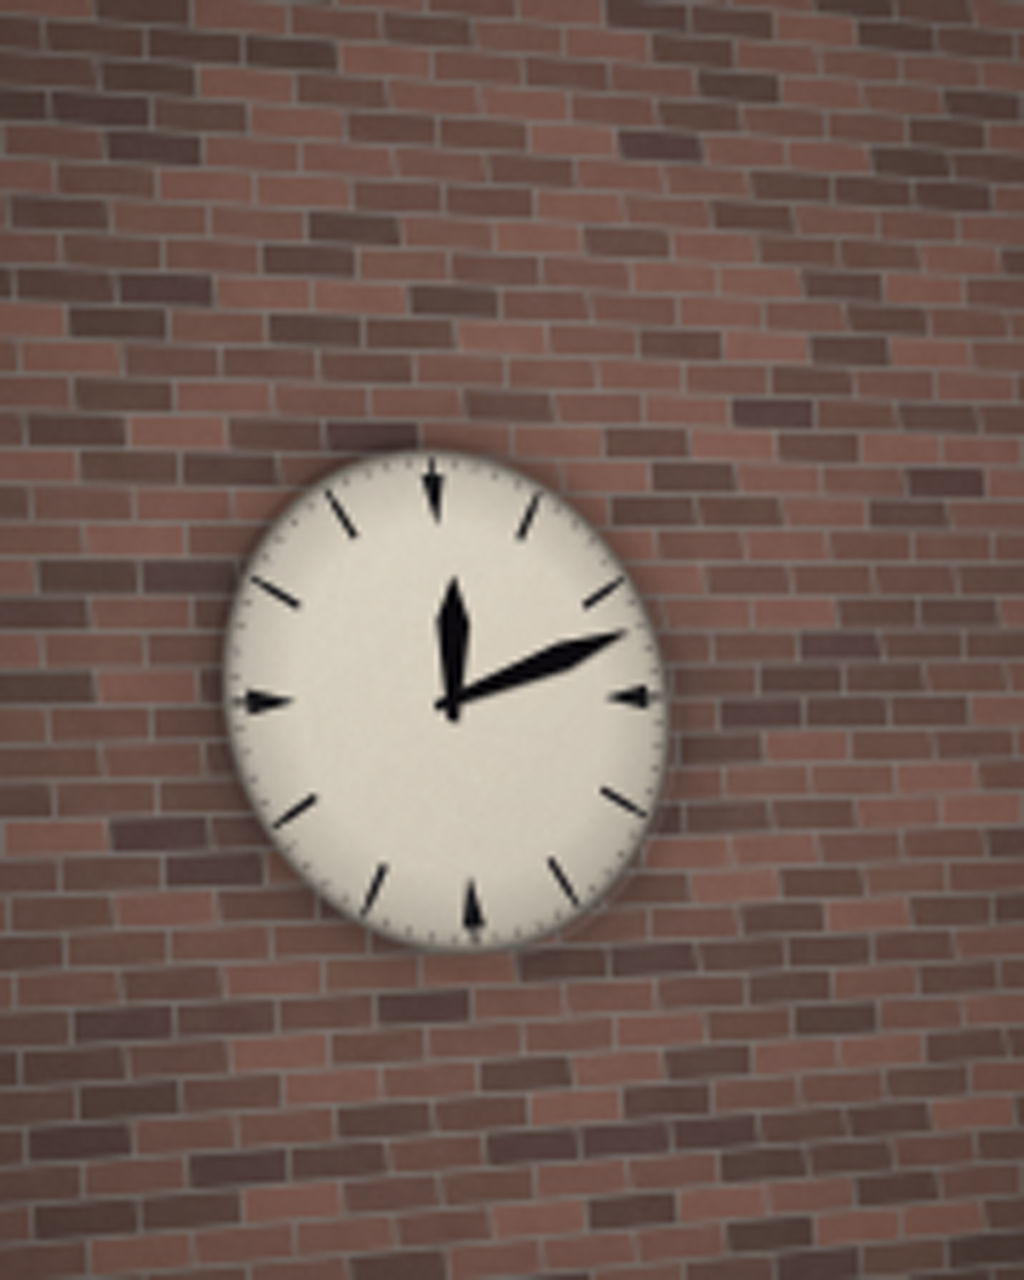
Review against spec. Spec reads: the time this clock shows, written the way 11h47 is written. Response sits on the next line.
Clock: 12h12
